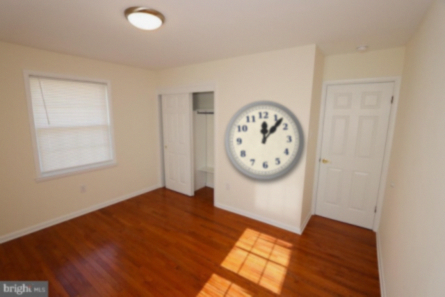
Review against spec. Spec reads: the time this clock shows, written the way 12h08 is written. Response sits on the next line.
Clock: 12h07
